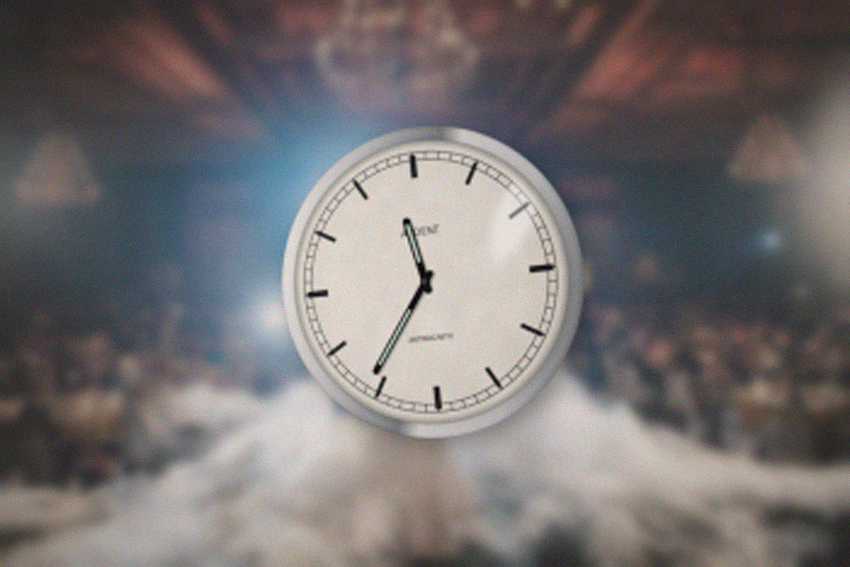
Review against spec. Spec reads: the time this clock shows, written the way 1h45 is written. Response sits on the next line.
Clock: 11h36
